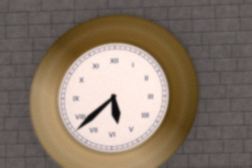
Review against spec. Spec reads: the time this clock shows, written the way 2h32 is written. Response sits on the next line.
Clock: 5h38
